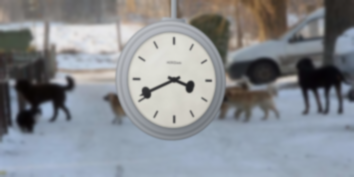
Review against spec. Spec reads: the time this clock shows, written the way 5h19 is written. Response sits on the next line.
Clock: 3h41
